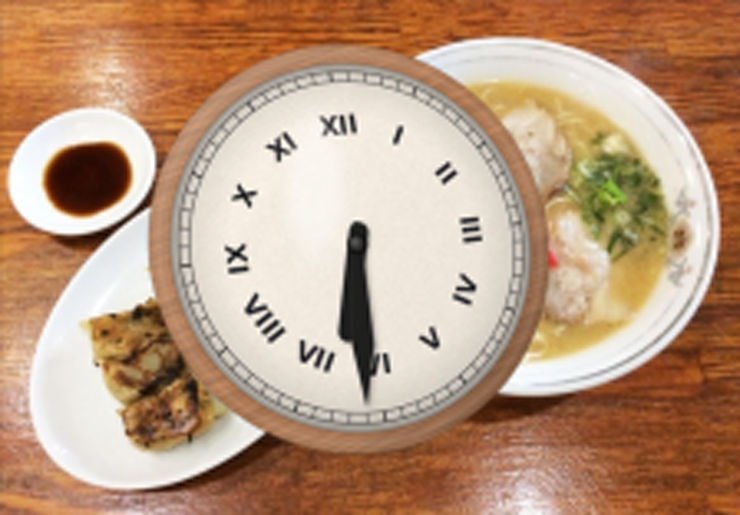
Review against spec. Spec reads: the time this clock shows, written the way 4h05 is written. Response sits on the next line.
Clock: 6h31
